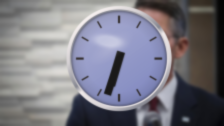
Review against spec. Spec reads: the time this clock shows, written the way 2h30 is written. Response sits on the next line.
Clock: 6h33
